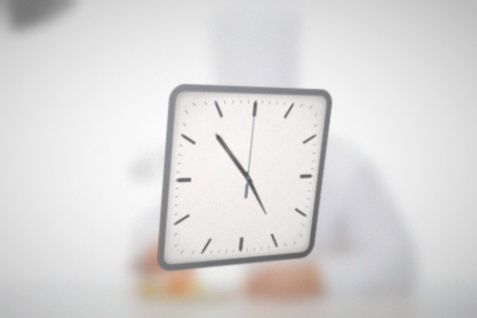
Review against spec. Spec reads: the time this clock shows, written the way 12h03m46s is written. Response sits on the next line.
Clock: 4h53m00s
